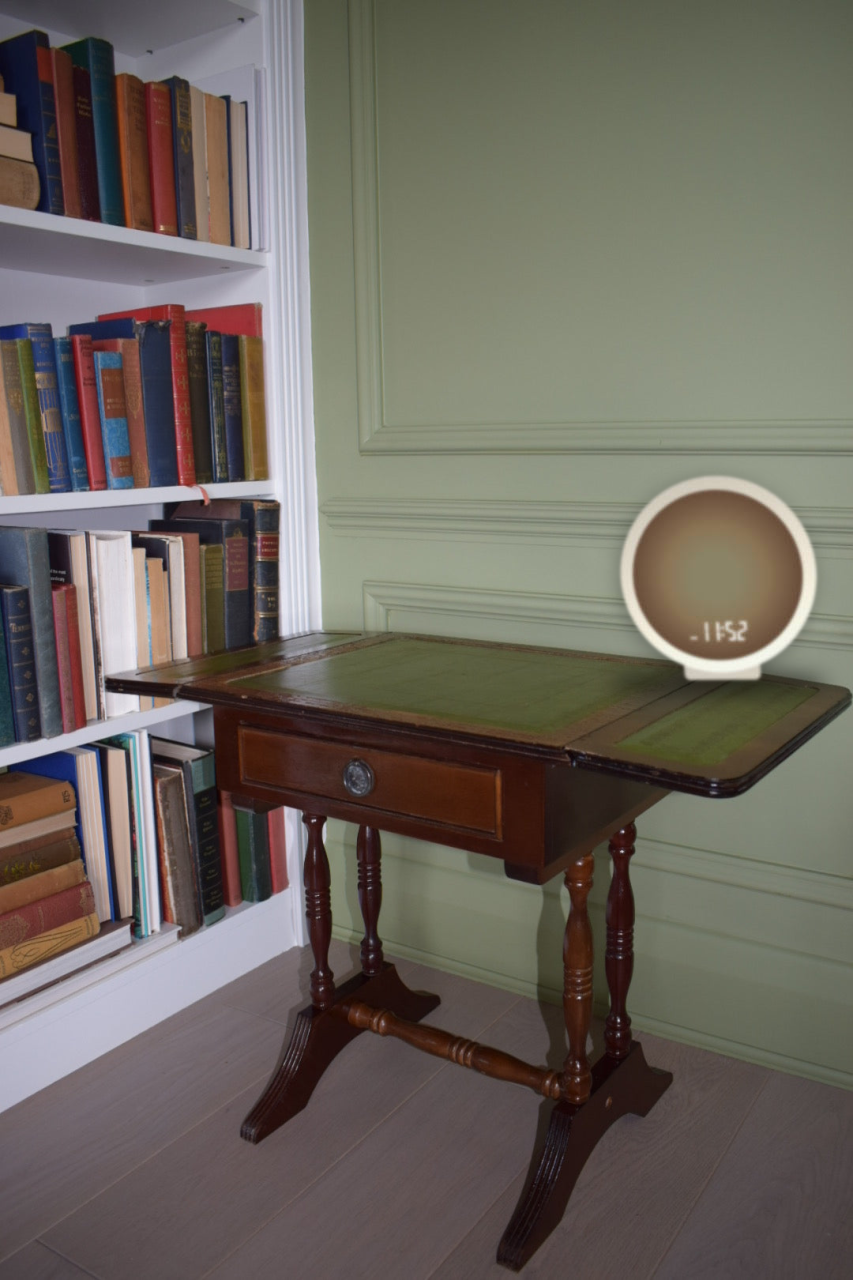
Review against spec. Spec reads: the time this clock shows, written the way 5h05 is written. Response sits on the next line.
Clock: 11h52
